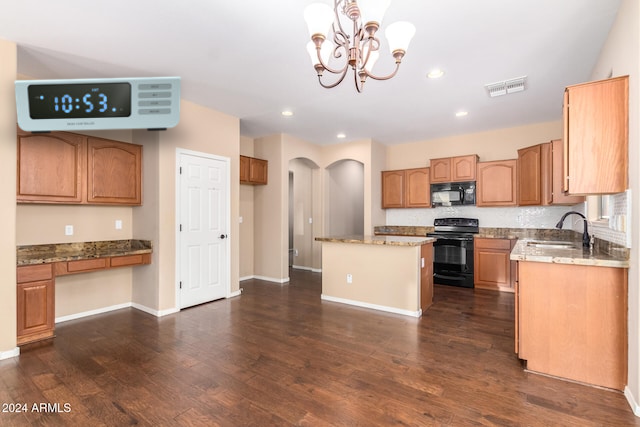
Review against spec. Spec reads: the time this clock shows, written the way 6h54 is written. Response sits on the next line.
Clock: 10h53
